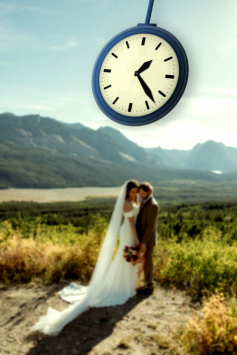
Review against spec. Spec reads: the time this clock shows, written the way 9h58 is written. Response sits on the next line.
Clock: 1h23
